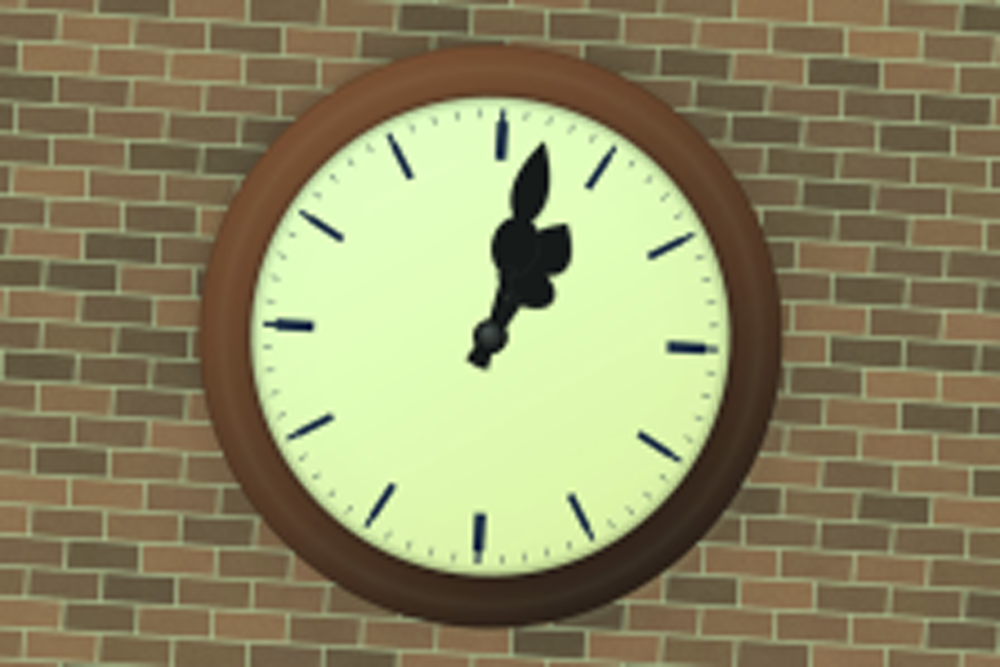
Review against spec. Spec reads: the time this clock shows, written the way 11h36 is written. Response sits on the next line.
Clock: 1h02
